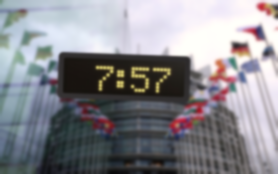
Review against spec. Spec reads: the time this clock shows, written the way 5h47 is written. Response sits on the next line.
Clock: 7h57
